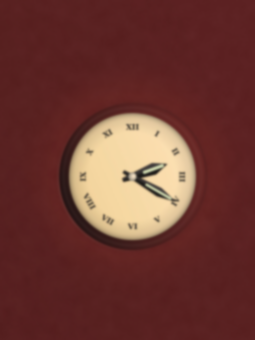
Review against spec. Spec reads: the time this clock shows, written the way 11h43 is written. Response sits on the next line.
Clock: 2h20
